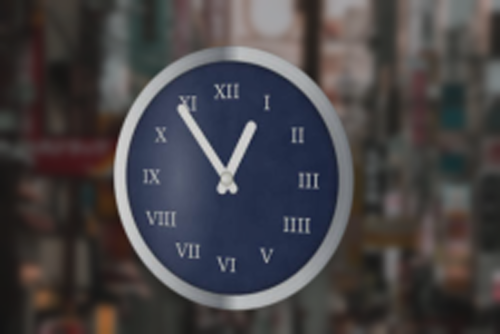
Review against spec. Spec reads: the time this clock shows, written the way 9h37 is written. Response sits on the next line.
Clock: 12h54
